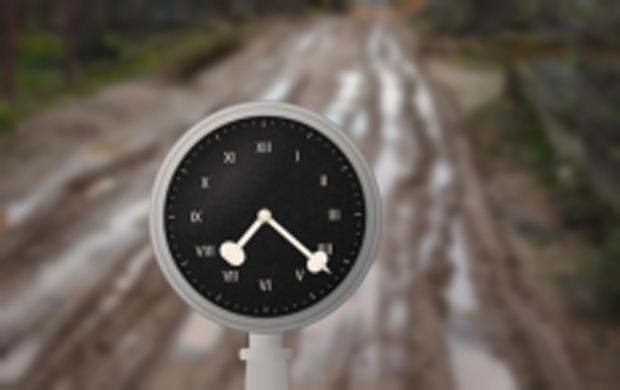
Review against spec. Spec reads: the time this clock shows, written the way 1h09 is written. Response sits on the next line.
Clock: 7h22
